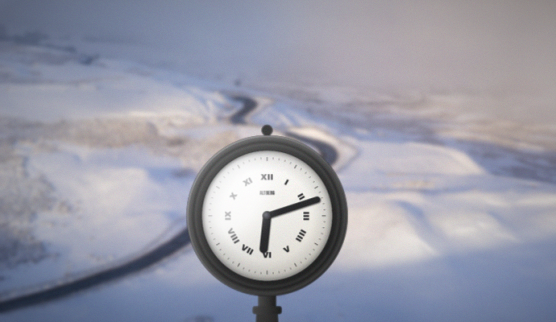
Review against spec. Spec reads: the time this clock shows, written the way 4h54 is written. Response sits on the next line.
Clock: 6h12
